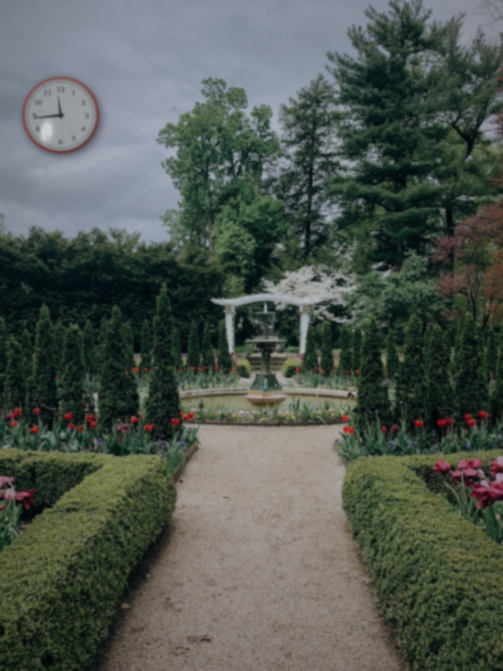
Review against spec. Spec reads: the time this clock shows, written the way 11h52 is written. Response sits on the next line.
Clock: 11h44
